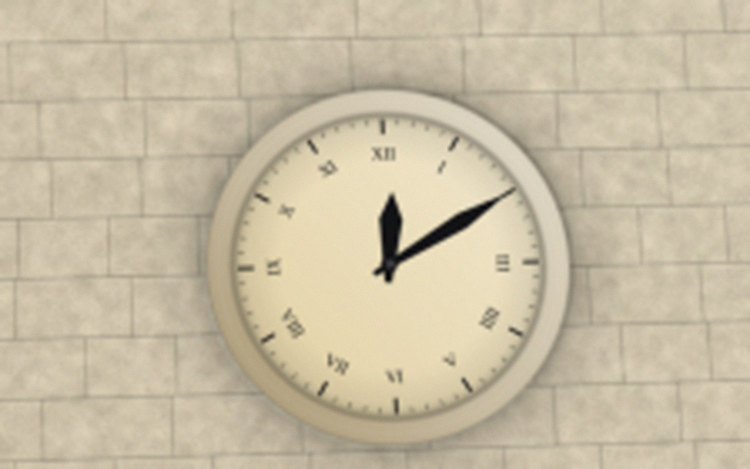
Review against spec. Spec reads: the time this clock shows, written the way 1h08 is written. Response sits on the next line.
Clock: 12h10
